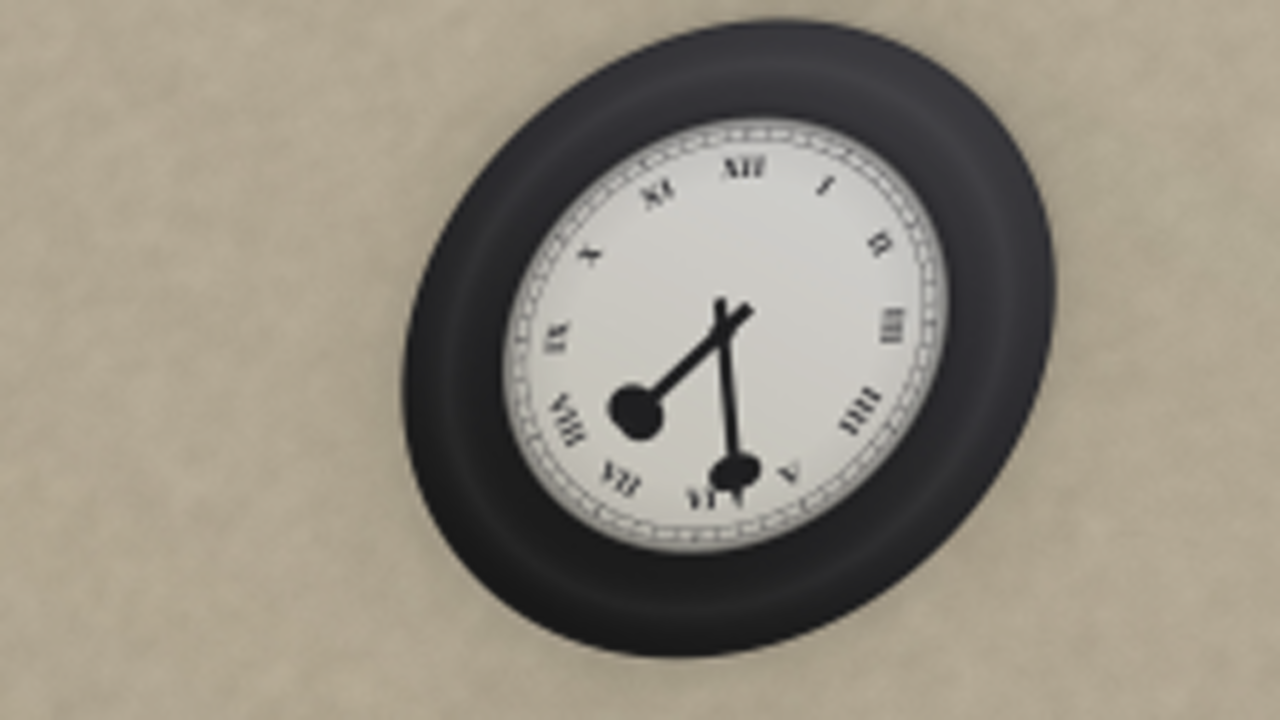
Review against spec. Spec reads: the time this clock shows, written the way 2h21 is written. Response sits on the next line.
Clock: 7h28
